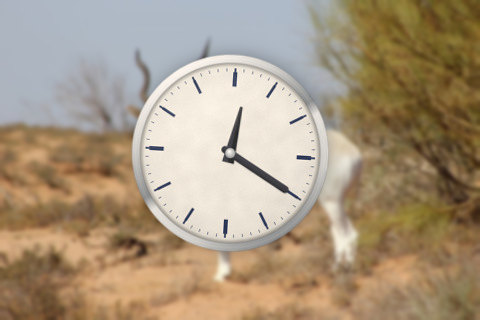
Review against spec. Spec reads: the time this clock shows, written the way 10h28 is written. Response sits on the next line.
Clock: 12h20
